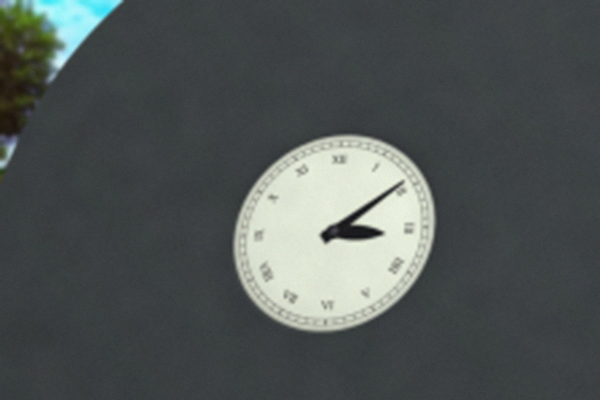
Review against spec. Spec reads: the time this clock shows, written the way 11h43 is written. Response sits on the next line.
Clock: 3h09
